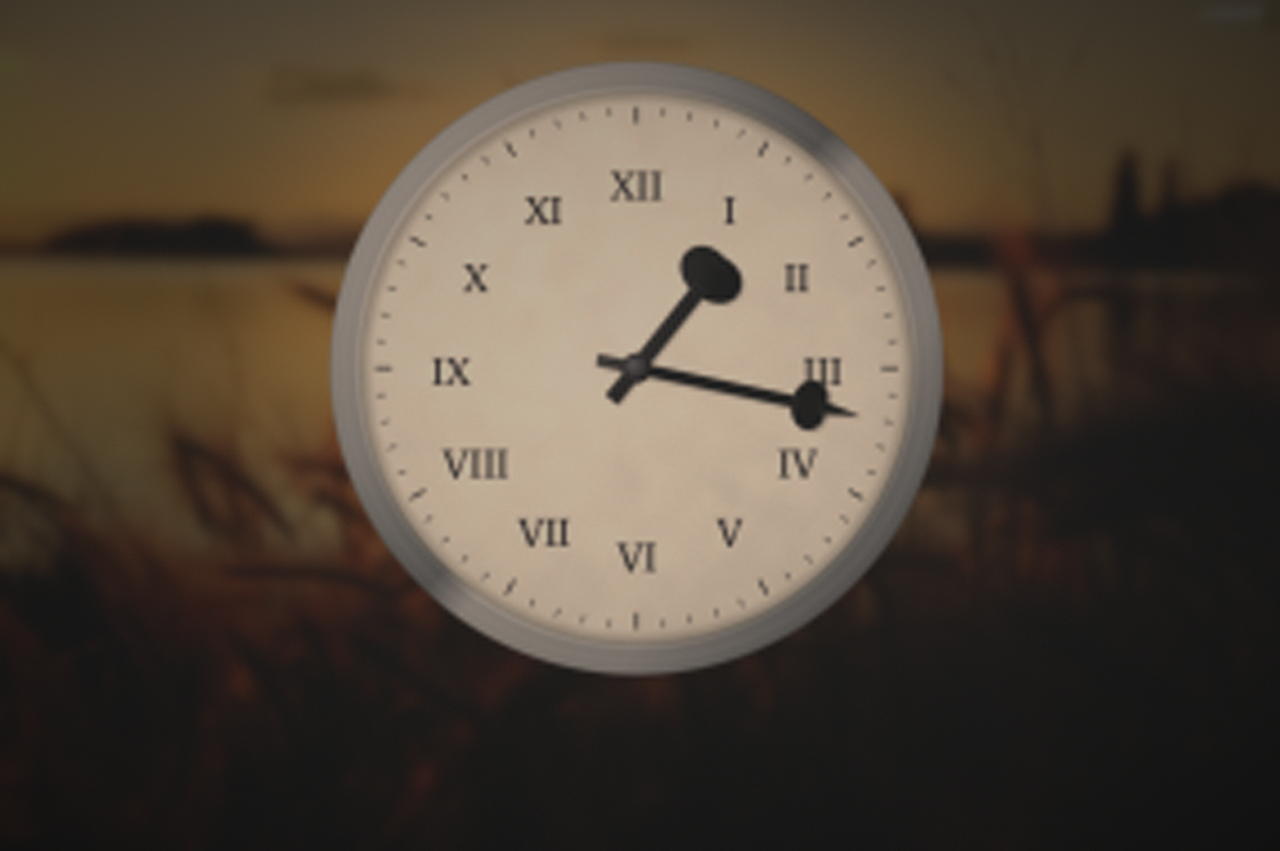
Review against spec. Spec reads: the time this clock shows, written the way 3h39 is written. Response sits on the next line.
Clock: 1h17
